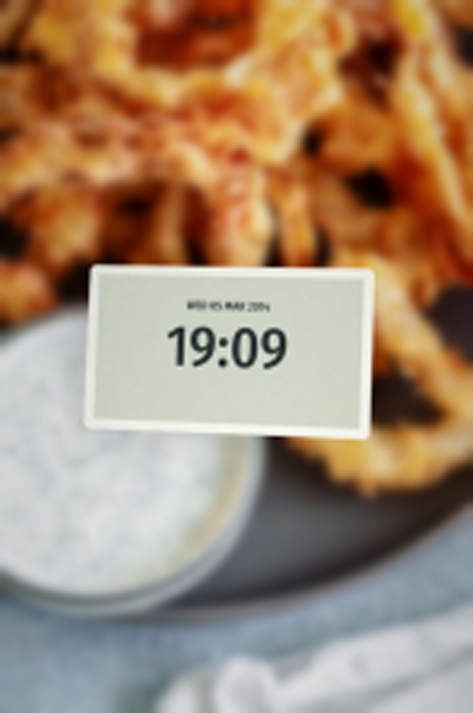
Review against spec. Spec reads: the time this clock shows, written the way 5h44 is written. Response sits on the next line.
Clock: 19h09
